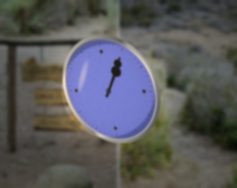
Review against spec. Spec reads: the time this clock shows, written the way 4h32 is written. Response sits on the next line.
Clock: 1h05
